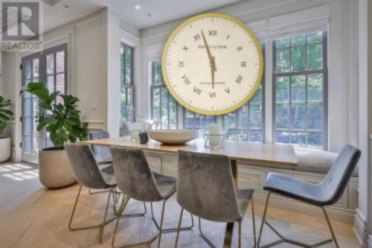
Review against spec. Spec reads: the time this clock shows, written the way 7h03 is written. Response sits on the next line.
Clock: 5h57
